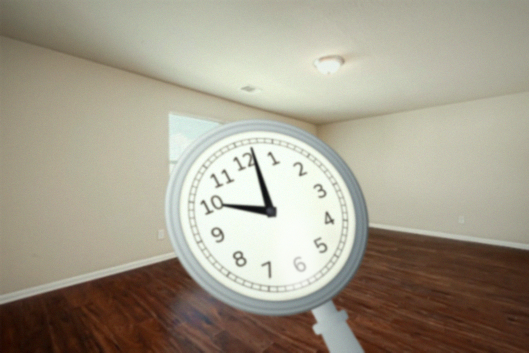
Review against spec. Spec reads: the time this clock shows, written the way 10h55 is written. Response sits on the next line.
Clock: 10h02
